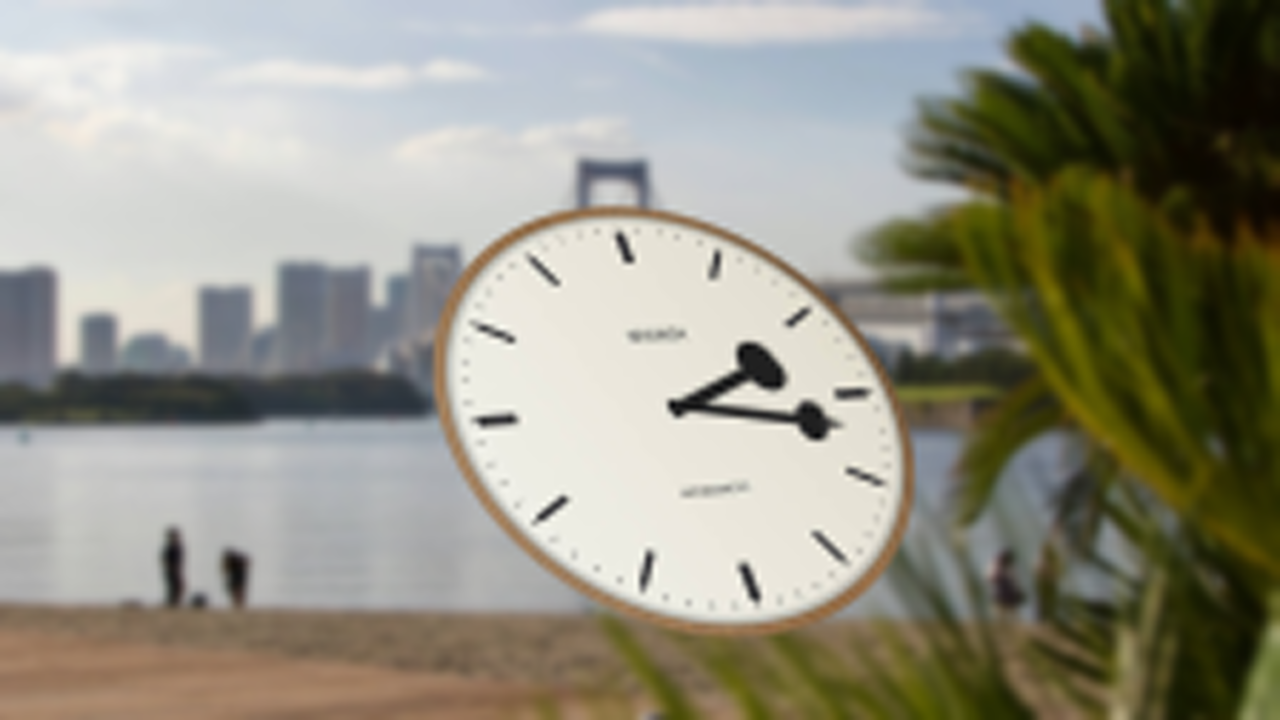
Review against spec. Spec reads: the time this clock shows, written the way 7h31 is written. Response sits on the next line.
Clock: 2h17
